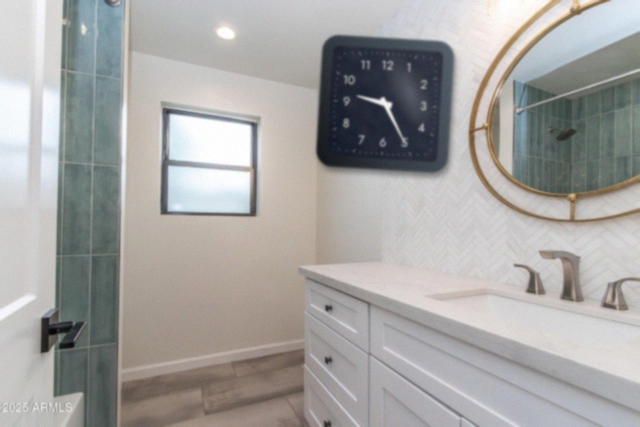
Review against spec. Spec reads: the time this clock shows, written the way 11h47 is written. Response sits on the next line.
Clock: 9h25
